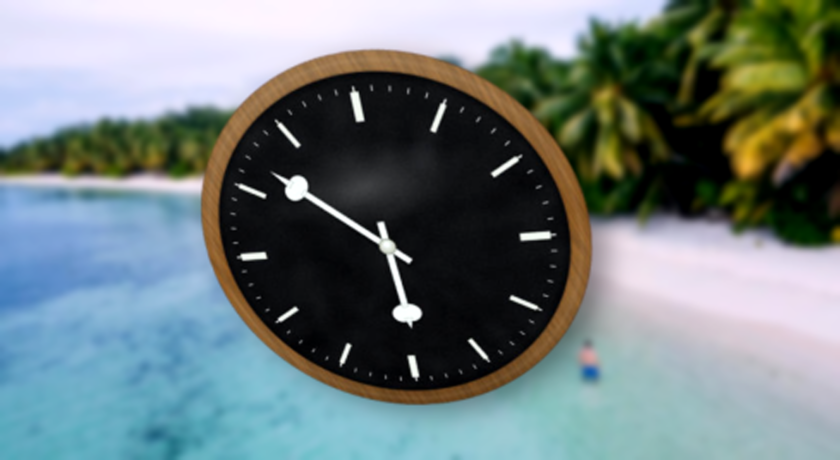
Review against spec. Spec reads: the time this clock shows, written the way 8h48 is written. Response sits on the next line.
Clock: 5h52
